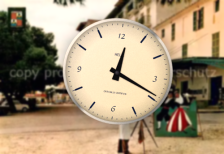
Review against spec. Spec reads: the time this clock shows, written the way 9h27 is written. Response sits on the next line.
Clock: 12h19
